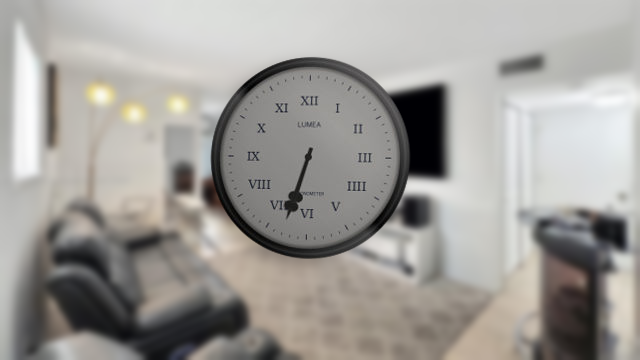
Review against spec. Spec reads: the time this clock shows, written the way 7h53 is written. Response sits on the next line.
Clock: 6h33
